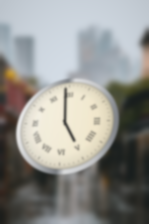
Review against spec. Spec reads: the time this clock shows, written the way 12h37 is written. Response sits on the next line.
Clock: 4h59
